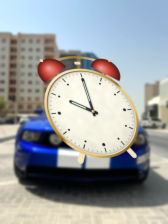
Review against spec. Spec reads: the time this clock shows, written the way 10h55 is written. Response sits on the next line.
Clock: 10h00
